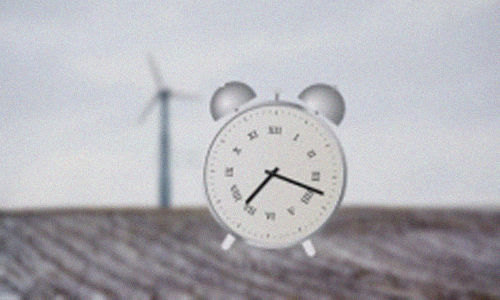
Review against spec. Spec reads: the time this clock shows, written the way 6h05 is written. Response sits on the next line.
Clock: 7h18
